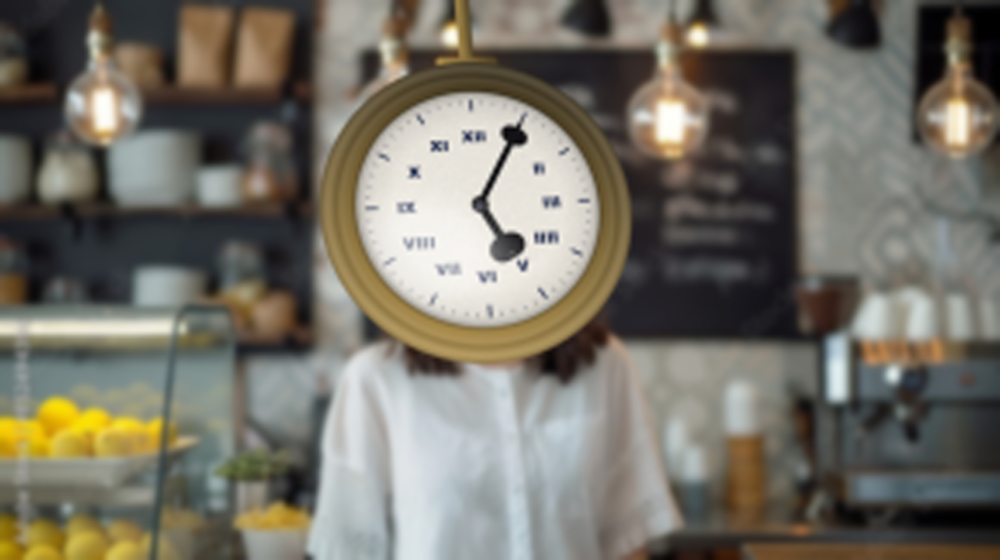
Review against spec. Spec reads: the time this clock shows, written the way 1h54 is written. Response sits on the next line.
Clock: 5h05
